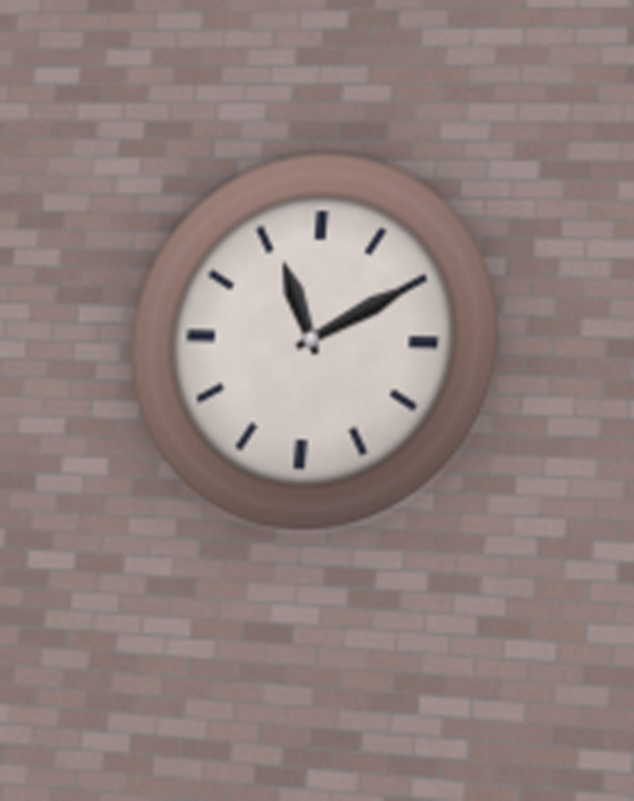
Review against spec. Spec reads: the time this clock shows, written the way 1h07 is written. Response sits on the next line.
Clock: 11h10
